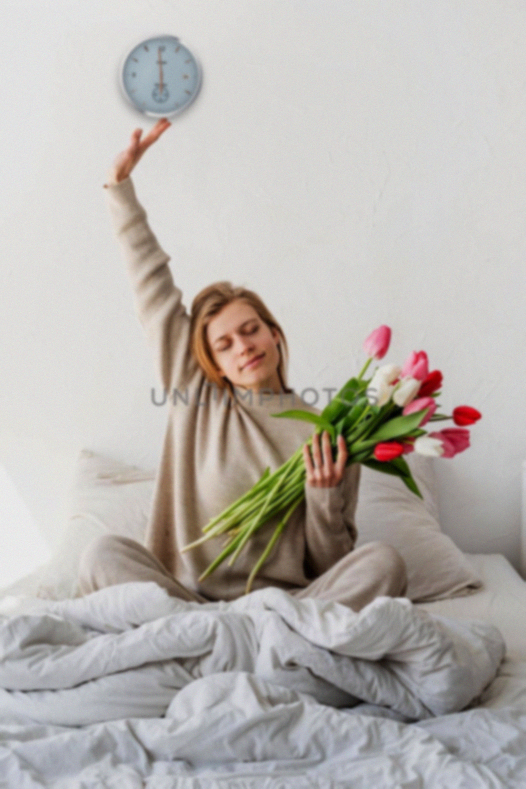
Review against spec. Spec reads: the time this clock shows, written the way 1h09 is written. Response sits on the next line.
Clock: 5h59
